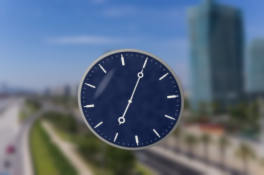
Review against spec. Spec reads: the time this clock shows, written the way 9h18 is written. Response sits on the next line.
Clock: 7h05
